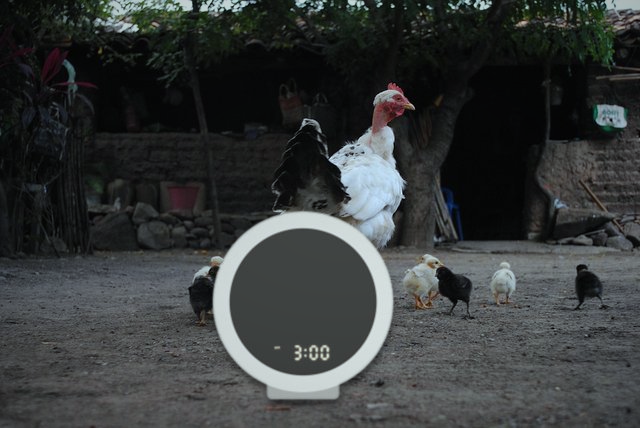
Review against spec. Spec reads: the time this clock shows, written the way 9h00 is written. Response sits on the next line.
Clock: 3h00
